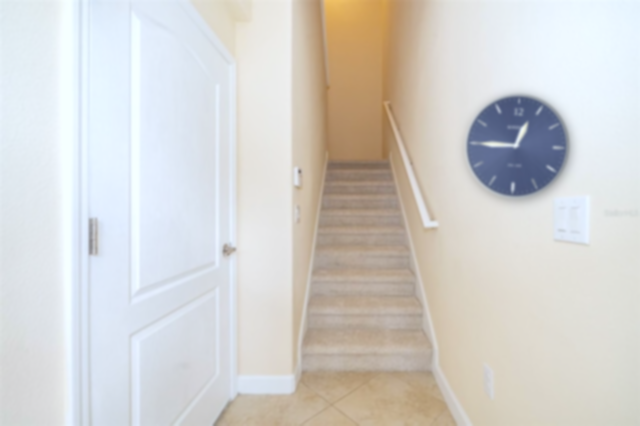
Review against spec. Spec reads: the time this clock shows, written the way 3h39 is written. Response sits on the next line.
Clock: 12h45
